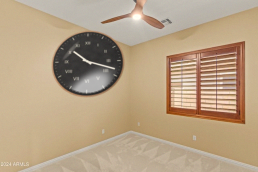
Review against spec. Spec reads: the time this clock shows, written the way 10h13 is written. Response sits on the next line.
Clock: 10h18
